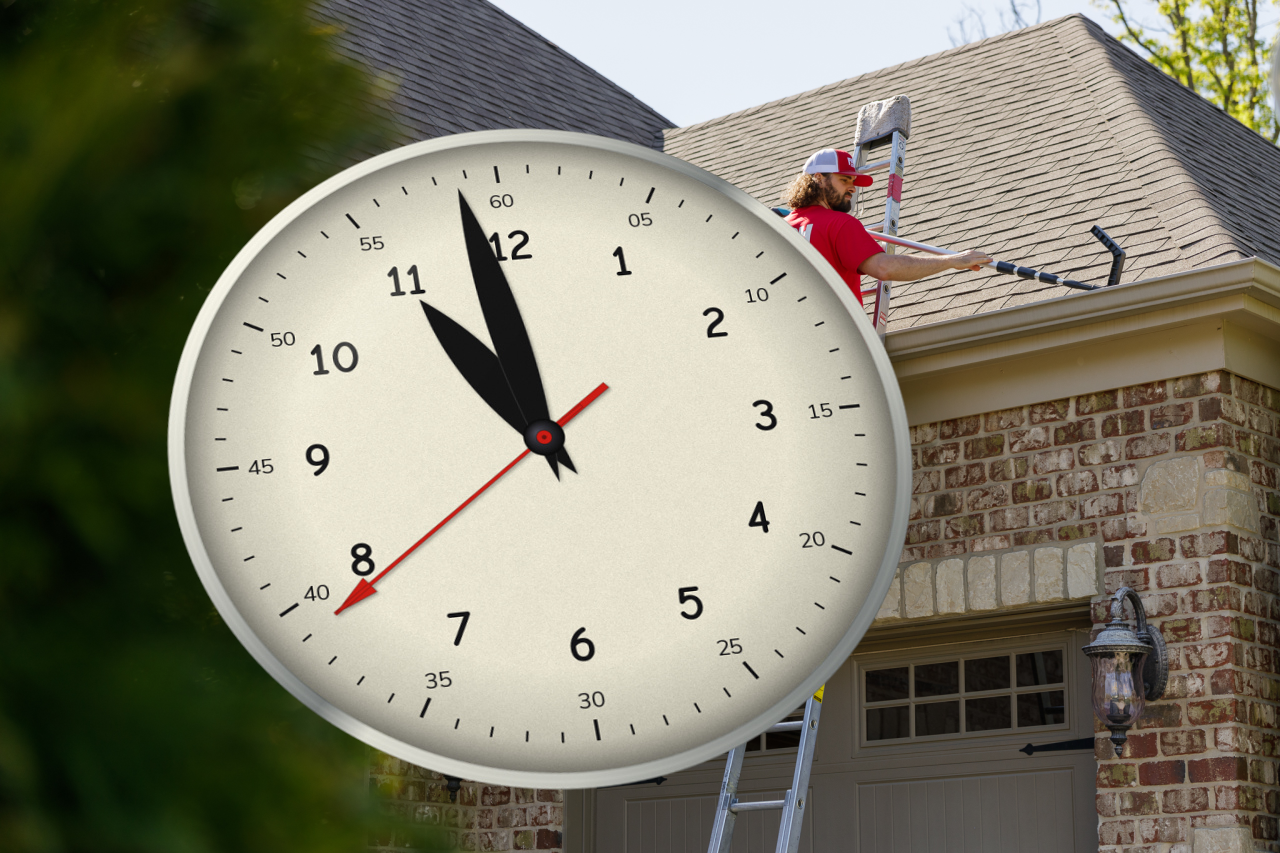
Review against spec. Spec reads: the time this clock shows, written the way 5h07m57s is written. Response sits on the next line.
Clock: 10h58m39s
